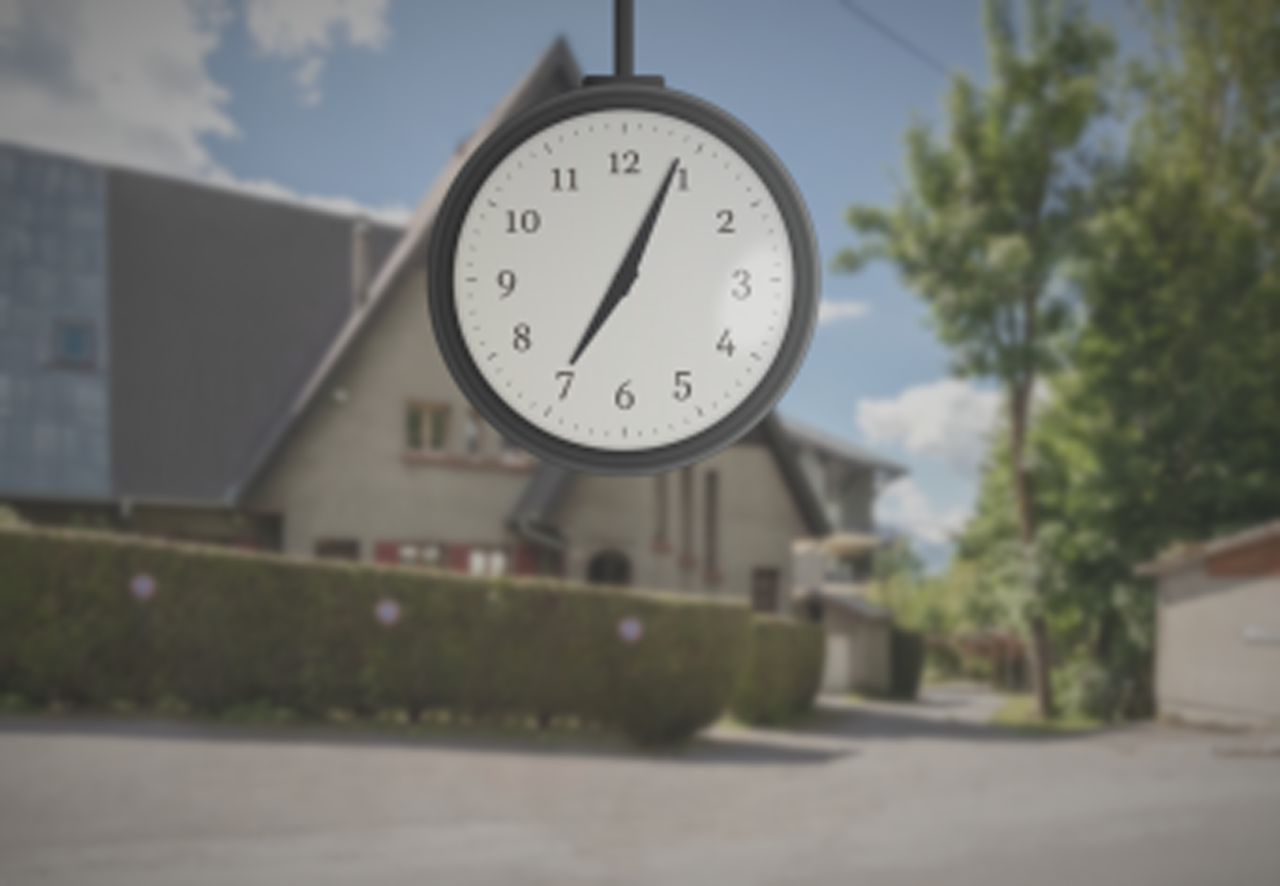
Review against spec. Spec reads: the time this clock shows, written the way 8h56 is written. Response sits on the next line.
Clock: 7h04
